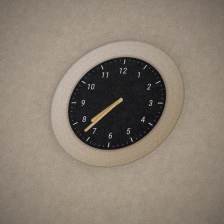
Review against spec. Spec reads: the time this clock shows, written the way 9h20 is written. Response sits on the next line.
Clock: 7h37
